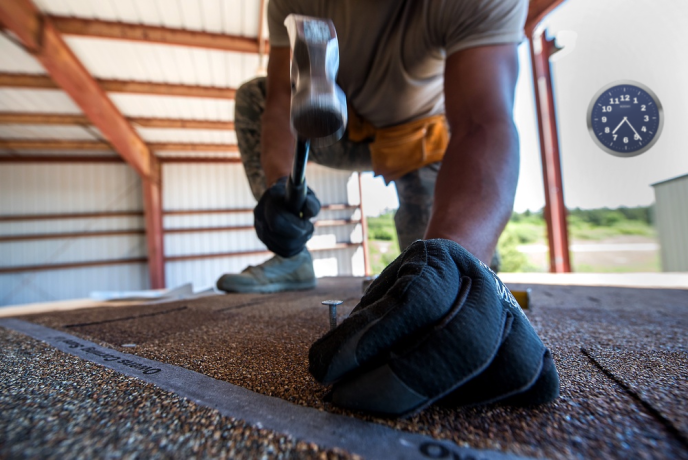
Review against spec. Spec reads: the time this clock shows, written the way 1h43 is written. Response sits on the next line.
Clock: 7h24
